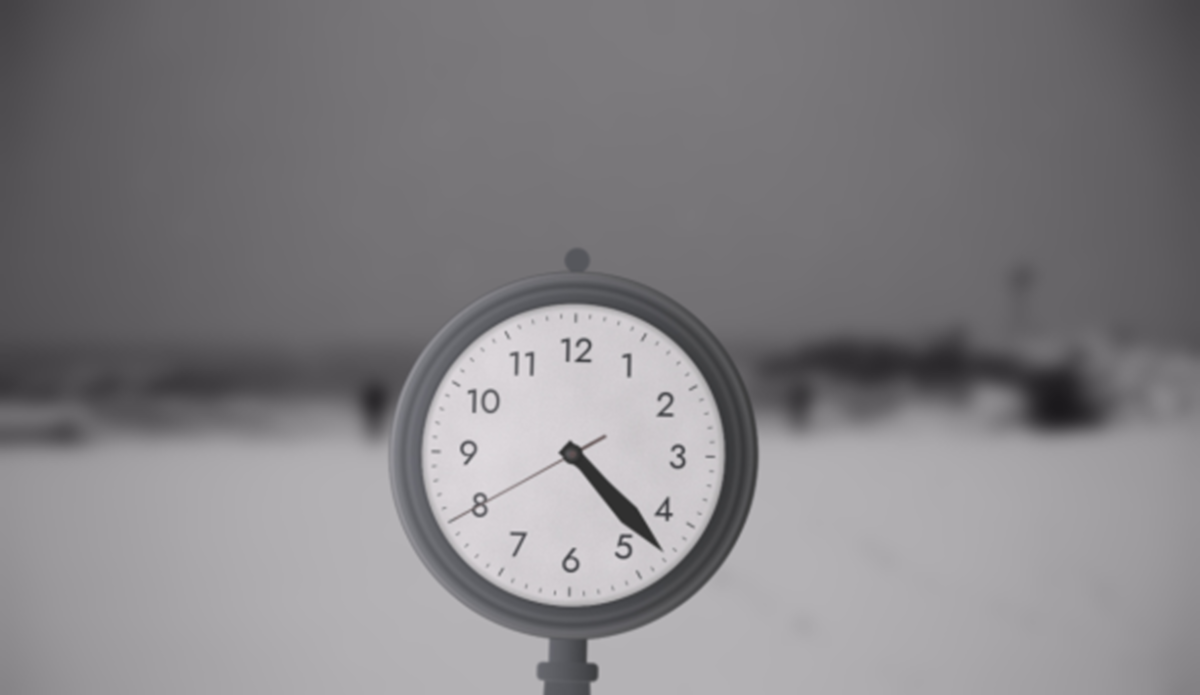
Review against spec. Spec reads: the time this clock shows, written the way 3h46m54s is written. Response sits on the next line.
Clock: 4h22m40s
